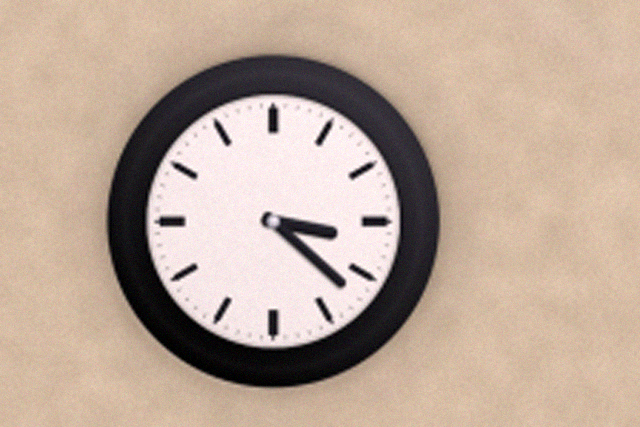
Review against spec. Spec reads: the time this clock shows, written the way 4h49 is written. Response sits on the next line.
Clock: 3h22
